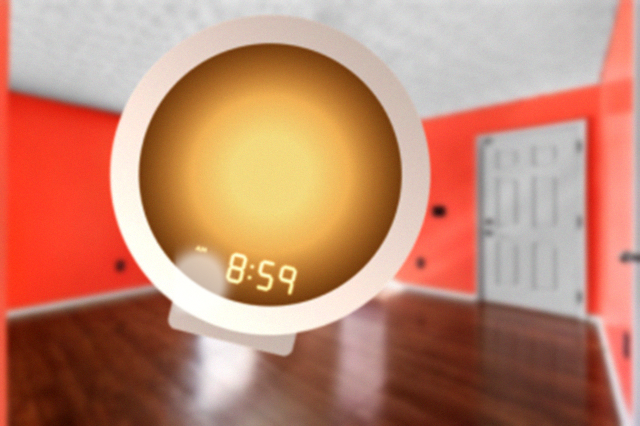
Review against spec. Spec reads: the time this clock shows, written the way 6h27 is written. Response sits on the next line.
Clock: 8h59
